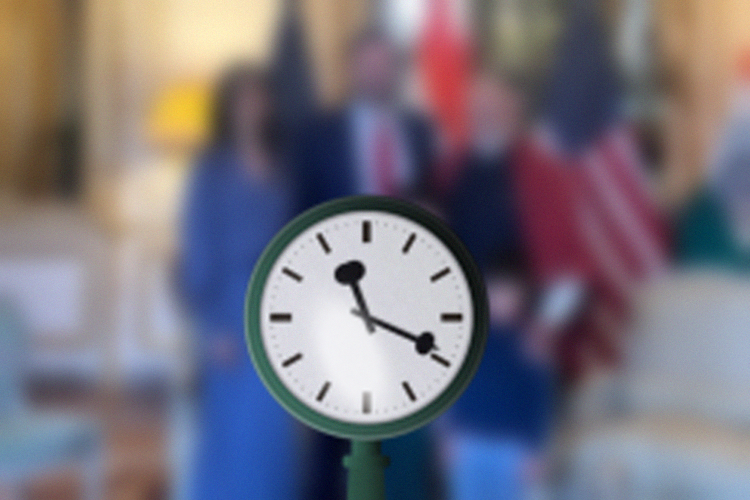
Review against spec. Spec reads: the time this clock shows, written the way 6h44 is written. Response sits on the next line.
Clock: 11h19
